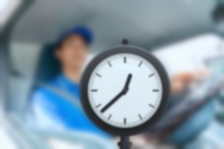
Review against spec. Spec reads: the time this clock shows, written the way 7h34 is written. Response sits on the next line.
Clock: 12h38
